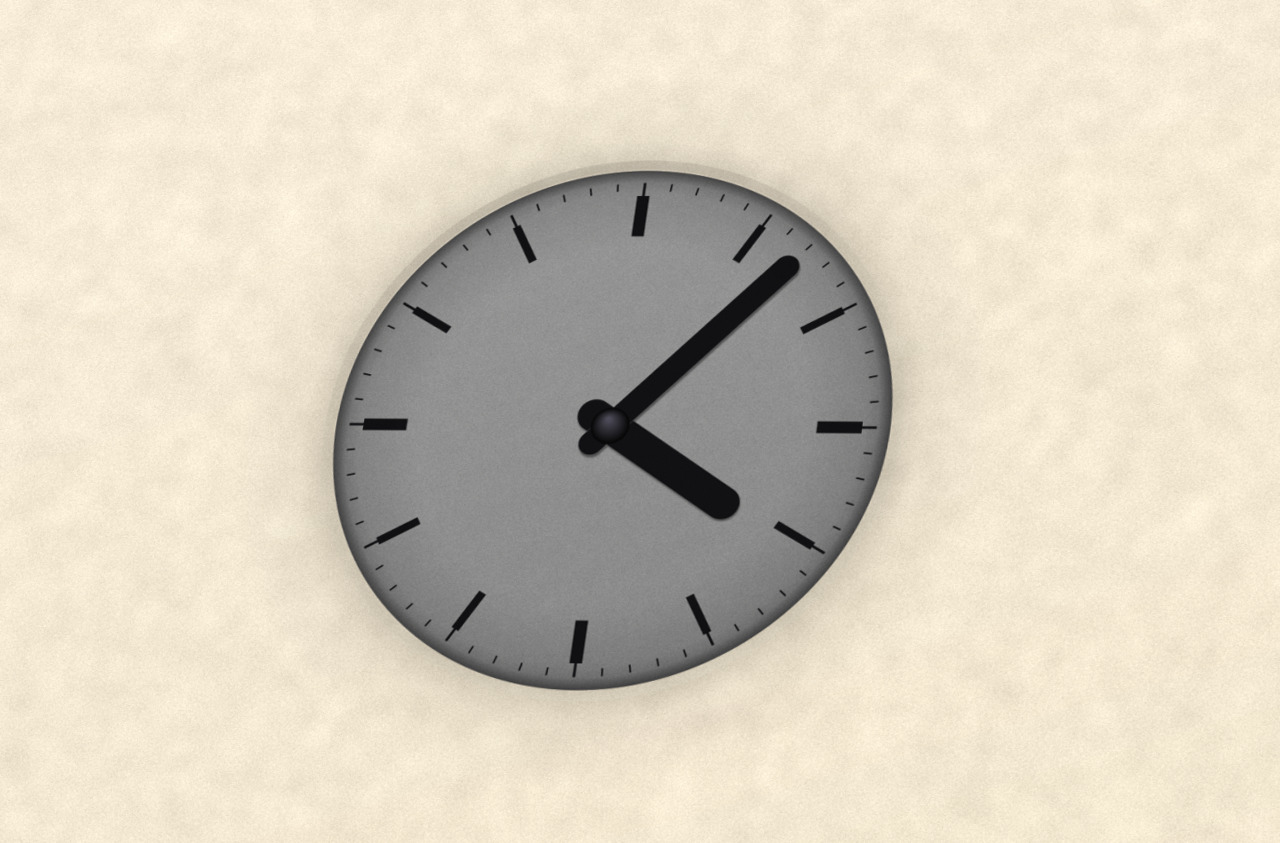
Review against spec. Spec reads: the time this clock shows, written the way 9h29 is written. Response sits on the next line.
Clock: 4h07
